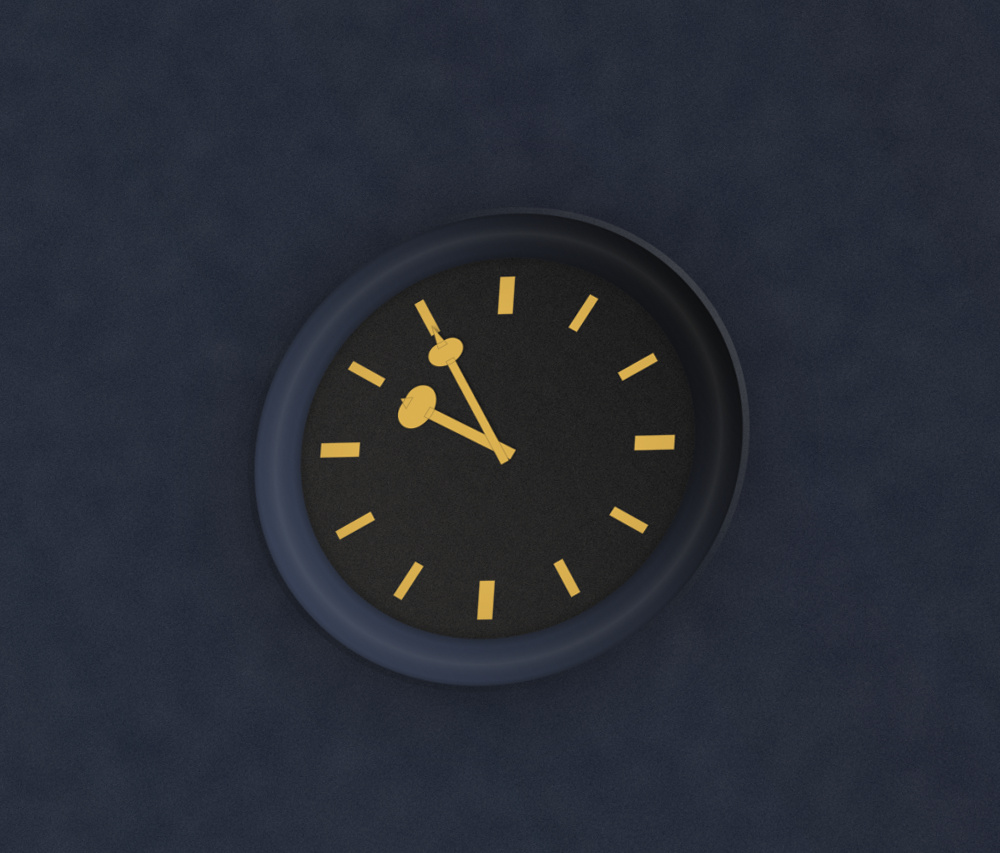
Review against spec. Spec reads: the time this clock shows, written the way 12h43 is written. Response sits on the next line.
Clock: 9h55
